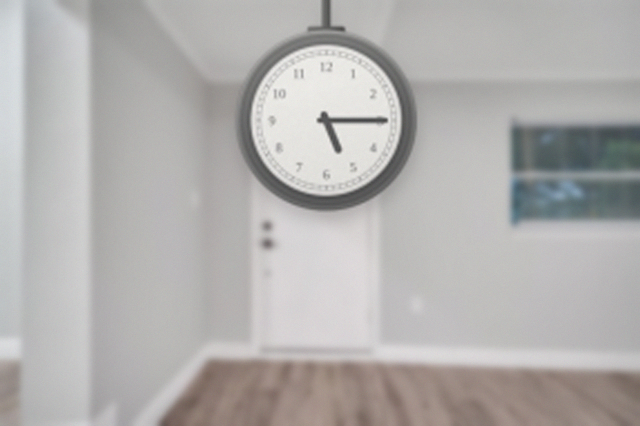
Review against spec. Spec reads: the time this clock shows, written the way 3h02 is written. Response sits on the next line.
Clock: 5h15
